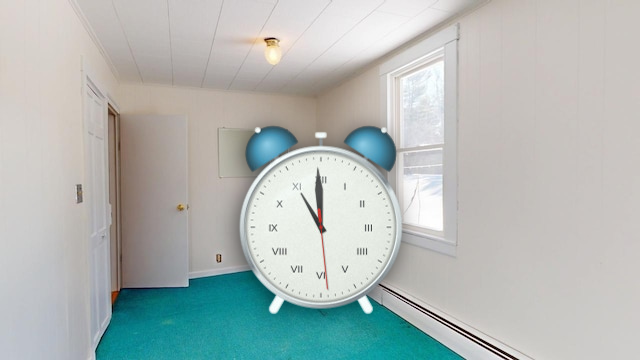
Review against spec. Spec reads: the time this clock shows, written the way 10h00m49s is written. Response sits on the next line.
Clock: 10h59m29s
